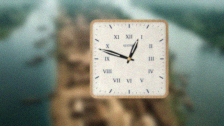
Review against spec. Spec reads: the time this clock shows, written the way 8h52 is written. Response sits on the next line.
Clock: 12h48
